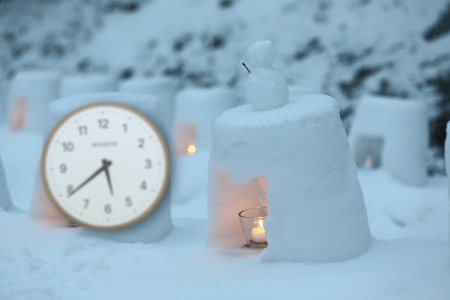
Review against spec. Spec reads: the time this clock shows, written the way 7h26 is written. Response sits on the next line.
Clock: 5h39
